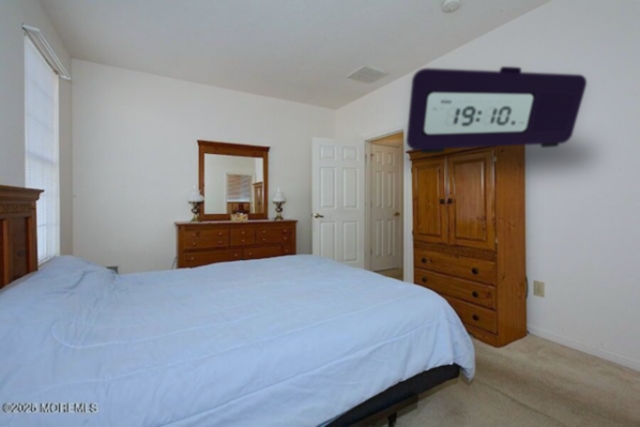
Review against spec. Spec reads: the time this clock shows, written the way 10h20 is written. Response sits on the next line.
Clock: 19h10
